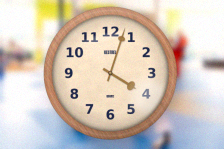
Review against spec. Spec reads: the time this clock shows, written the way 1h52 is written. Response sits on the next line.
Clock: 4h03
